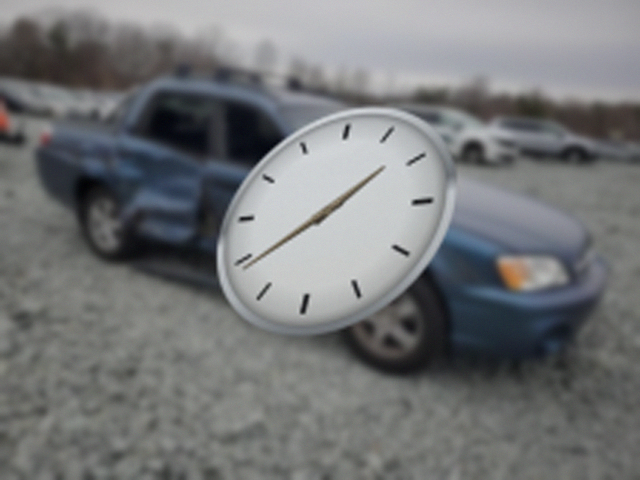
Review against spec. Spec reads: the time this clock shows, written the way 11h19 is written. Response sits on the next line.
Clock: 1h39
